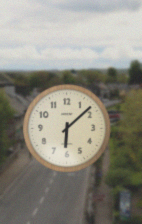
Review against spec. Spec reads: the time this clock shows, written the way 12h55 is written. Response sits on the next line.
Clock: 6h08
